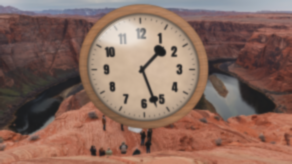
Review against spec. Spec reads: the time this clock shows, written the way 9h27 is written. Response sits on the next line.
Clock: 1h27
